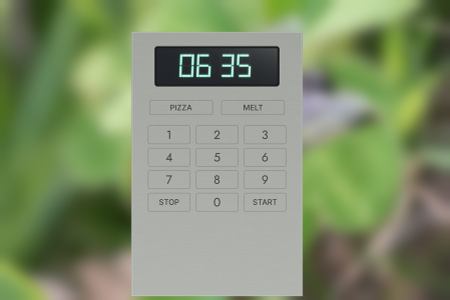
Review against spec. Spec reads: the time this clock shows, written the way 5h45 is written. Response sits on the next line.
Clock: 6h35
